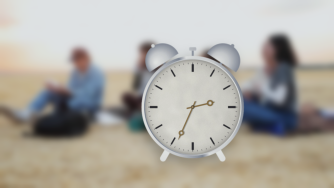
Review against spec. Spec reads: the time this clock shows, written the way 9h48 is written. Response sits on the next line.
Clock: 2h34
